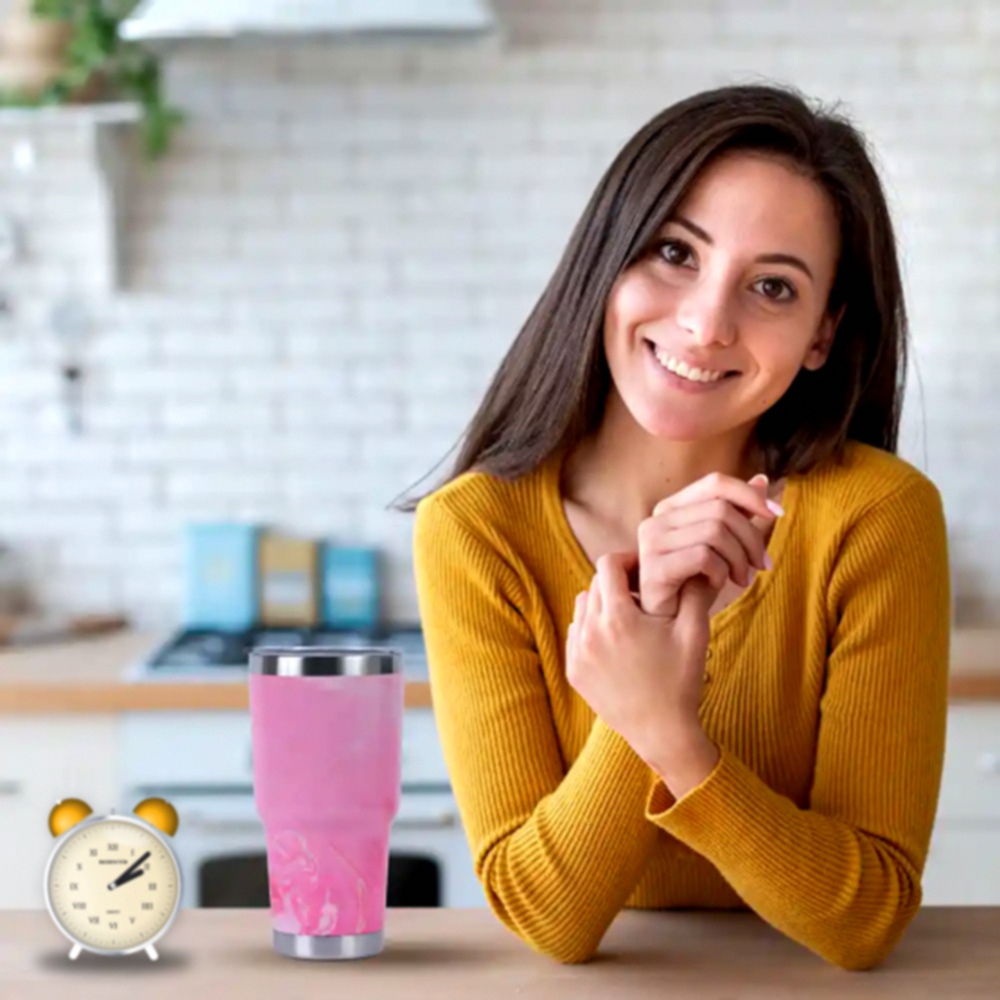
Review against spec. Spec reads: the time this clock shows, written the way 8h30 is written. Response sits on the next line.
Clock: 2h08
